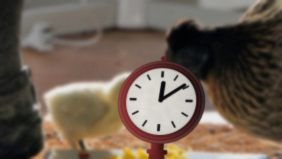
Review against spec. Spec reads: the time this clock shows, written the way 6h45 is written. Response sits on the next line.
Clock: 12h09
